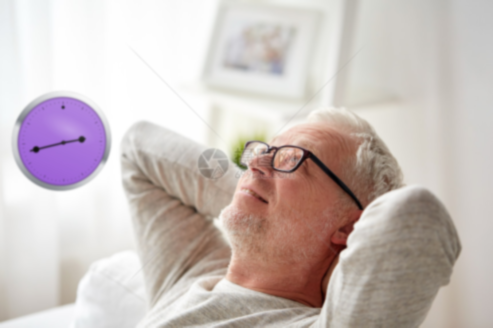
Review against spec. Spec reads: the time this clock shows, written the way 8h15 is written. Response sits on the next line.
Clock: 2h43
